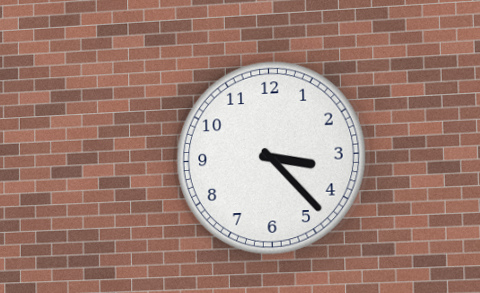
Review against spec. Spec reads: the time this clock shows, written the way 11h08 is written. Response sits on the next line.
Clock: 3h23
